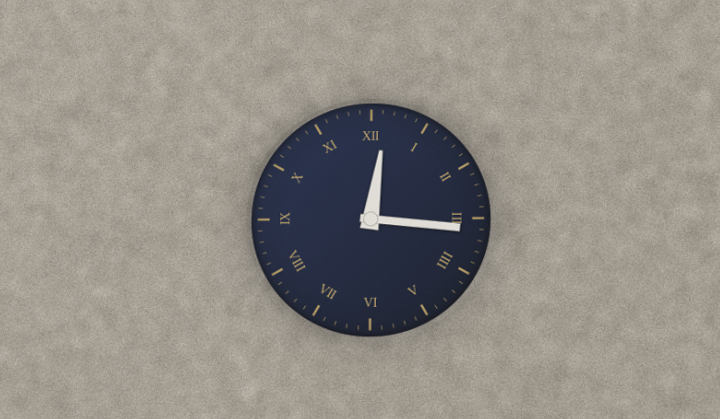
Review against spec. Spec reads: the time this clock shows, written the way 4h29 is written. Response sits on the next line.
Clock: 12h16
